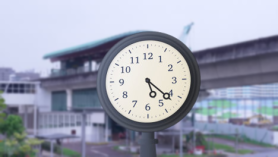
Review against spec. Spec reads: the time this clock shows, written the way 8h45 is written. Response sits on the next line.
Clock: 5h22
